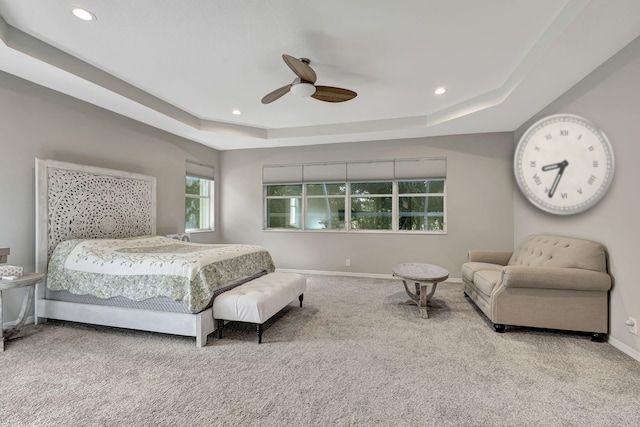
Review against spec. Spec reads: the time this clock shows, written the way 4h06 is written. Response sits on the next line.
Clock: 8h34
